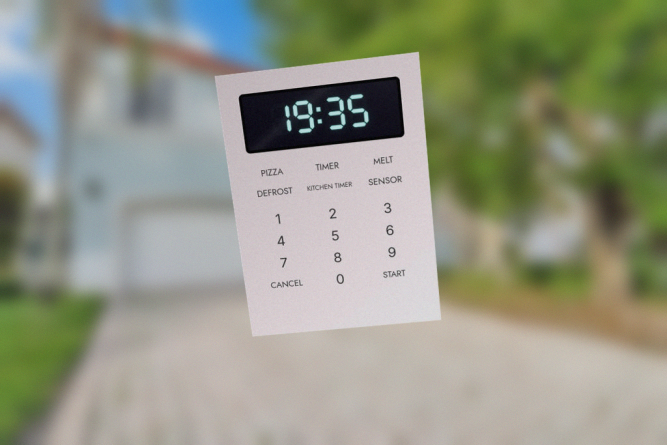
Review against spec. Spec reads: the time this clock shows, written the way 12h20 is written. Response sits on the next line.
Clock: 19h35
